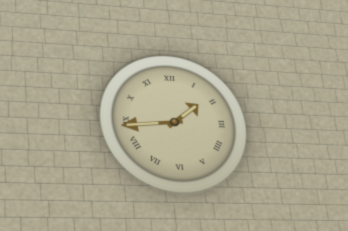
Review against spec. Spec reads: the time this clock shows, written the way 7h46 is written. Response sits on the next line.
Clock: 1h44
